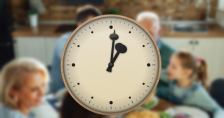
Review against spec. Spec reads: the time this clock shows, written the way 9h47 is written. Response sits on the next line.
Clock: 1h01
